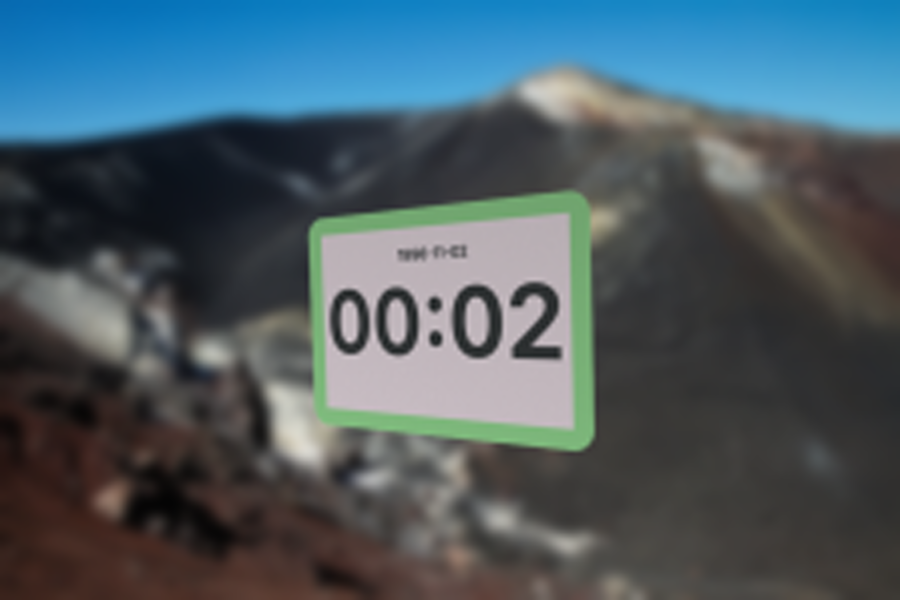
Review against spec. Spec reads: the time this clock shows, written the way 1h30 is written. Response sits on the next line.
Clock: 0h02
